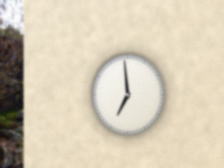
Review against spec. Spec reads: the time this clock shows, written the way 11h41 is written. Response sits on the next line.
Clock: 6h59
